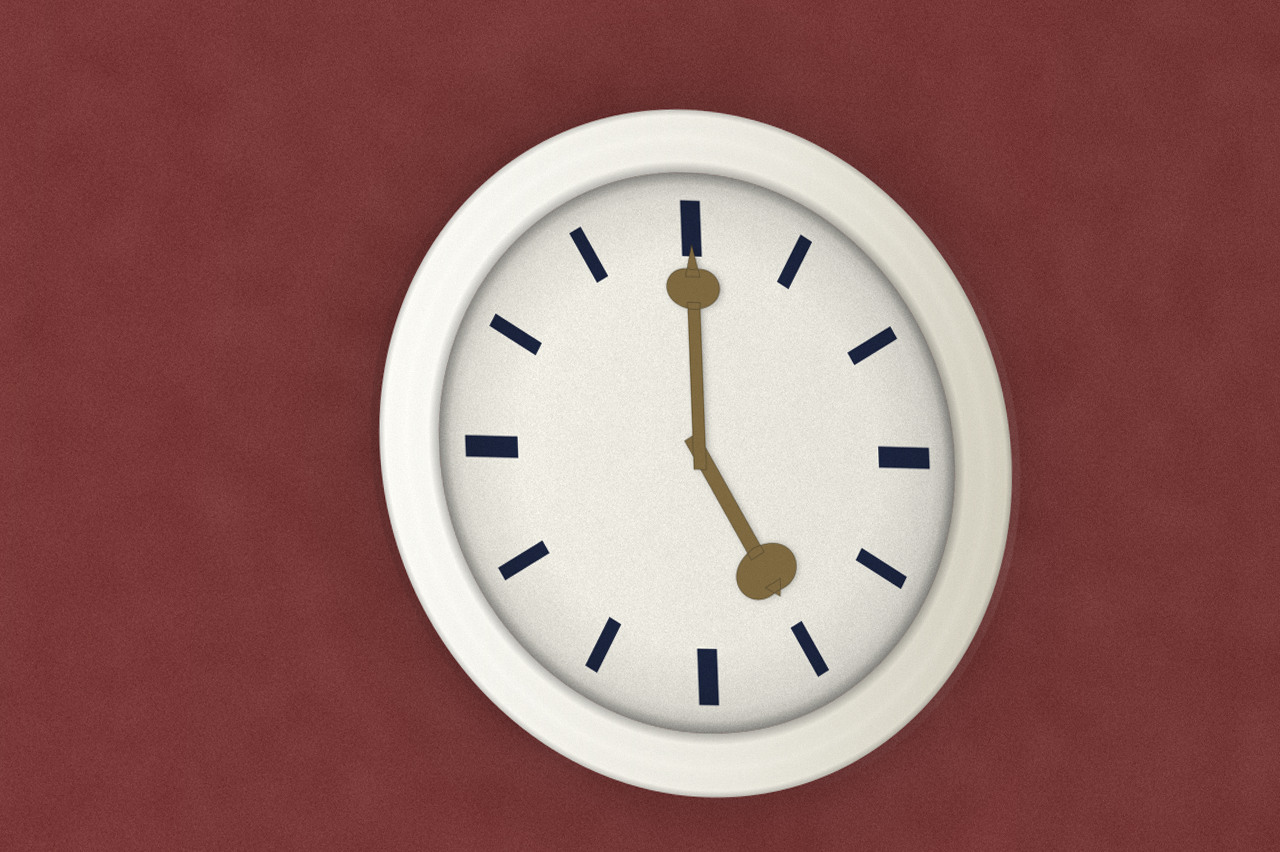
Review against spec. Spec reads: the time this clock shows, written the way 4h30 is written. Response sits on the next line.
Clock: 5h00
